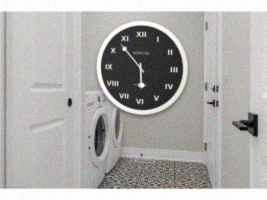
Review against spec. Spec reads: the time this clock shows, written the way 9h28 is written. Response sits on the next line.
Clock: 5h53
